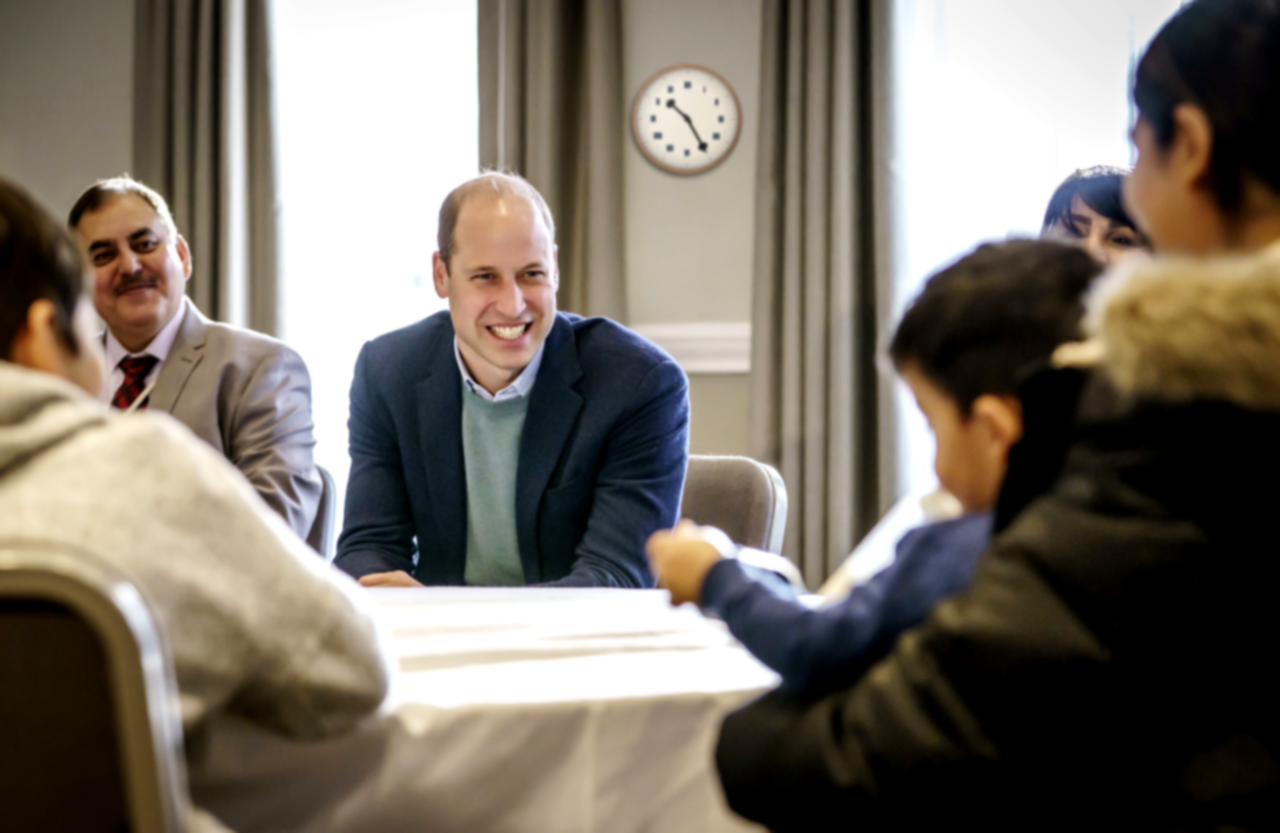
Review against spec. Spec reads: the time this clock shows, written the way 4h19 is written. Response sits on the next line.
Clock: 10h25
